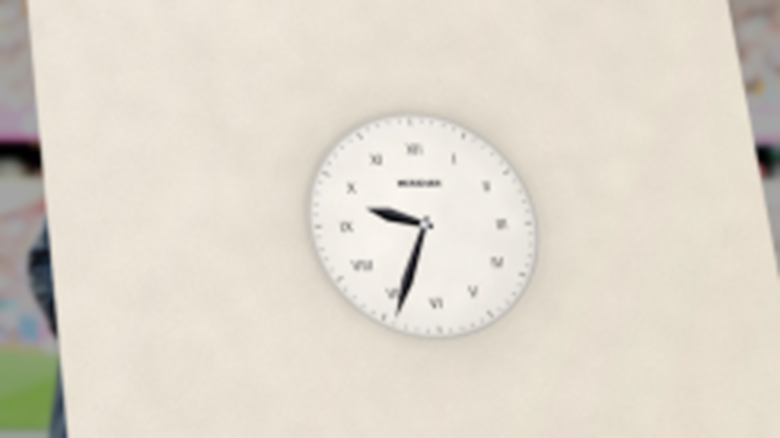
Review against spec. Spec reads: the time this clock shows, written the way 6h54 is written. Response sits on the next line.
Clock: 9h34
